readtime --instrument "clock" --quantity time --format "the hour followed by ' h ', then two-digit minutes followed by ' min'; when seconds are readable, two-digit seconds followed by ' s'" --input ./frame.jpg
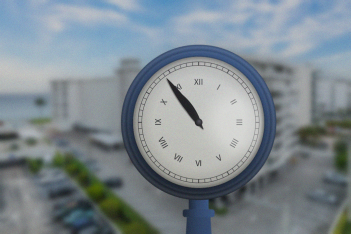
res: 10 h 54 min
